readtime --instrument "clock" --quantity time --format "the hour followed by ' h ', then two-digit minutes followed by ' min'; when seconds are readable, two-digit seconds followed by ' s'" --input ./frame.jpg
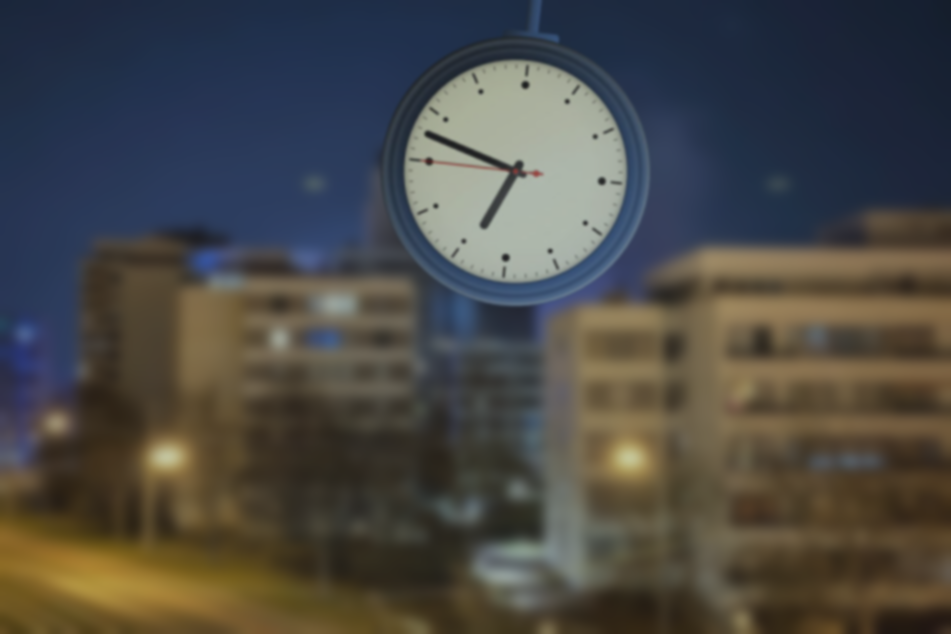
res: 6 h 47 min 45 s
